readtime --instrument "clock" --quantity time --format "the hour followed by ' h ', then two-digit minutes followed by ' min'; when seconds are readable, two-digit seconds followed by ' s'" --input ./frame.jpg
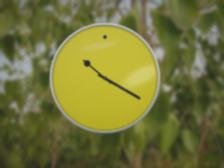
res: 10 h 20 min
